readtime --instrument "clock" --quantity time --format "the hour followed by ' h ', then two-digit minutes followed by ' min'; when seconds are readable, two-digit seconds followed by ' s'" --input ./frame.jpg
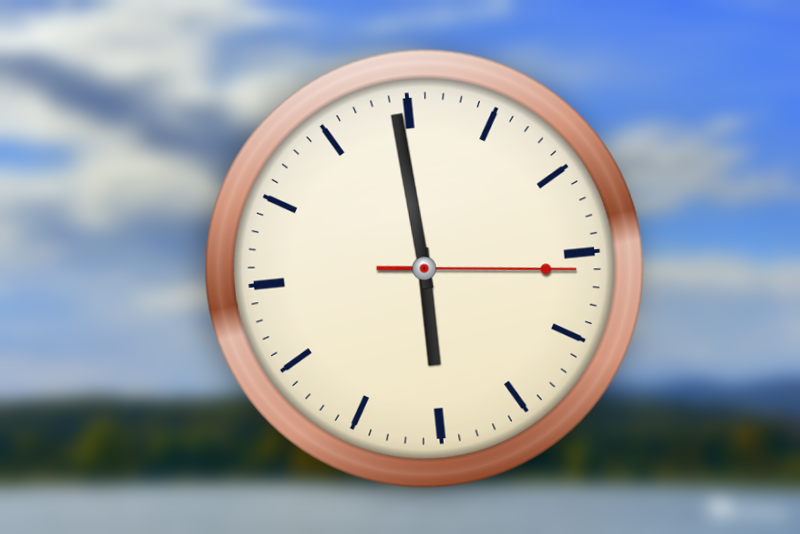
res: 5 h 59 min 16 s
